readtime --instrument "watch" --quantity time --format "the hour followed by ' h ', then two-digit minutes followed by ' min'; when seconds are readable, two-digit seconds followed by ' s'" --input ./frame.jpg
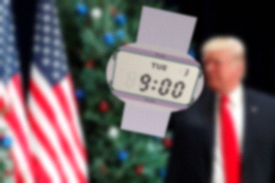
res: 9 h 00 min
